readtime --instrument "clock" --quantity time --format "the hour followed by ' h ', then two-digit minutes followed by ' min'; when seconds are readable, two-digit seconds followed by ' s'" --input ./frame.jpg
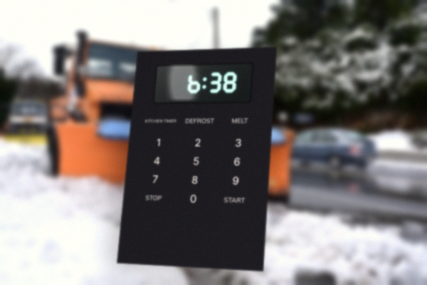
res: 6 h 38 min
